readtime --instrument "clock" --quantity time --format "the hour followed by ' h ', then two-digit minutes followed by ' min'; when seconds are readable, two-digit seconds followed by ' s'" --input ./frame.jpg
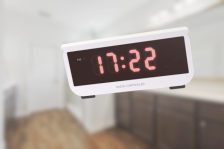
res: 17 h 22 min
